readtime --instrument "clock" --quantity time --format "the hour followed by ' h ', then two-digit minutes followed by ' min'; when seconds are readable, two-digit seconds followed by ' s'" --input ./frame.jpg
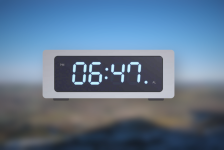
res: 6 h 47 min
